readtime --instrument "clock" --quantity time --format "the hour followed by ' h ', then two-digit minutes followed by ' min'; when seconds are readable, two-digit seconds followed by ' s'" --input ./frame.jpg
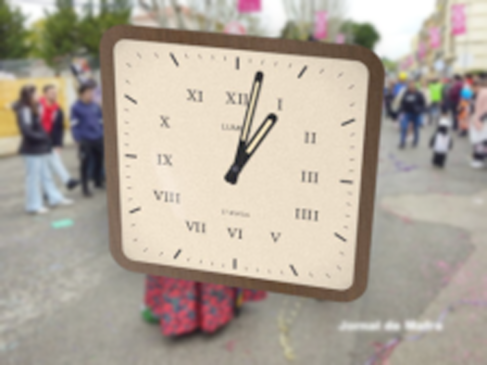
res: 1 h 02 min
